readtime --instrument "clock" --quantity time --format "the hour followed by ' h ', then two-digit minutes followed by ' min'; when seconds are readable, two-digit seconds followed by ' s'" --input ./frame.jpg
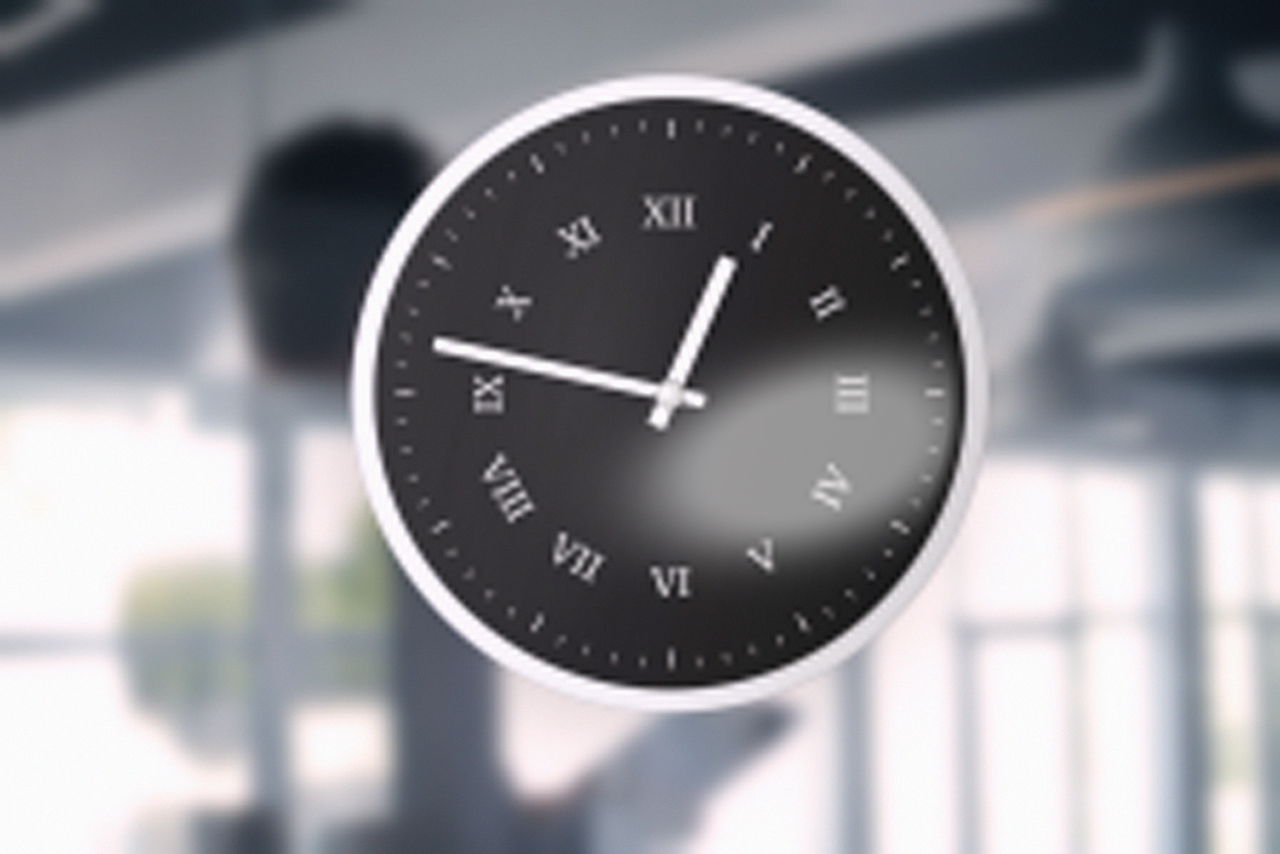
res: 12 h 47 min
